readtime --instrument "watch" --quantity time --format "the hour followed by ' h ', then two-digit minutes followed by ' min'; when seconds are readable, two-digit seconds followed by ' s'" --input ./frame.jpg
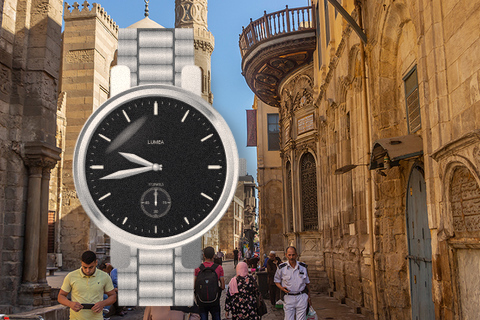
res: 9 h 43 min
